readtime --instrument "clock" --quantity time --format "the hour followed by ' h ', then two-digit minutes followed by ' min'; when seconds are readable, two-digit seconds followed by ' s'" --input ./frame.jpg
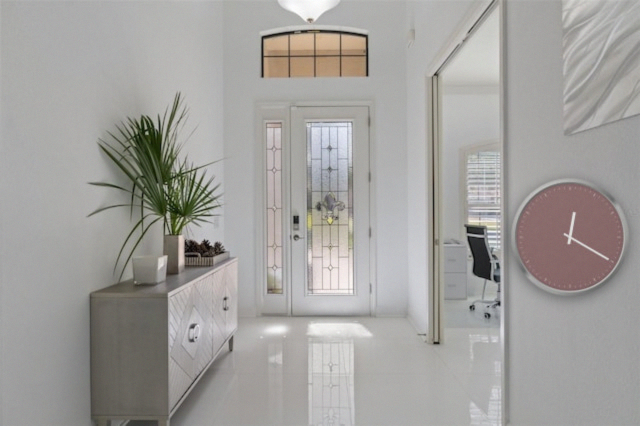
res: 12 h 20 min
